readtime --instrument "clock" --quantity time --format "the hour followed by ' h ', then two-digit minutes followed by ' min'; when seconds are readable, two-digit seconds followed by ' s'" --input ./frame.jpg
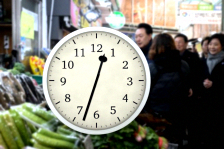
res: 12 h 33 min
